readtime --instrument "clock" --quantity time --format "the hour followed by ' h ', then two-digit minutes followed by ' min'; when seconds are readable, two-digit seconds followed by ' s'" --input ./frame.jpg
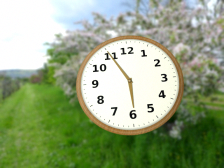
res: 5 h 55 min
